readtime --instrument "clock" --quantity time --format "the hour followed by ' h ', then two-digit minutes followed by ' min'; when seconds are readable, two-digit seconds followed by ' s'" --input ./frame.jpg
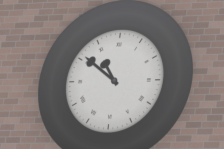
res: 10 h 51 min
